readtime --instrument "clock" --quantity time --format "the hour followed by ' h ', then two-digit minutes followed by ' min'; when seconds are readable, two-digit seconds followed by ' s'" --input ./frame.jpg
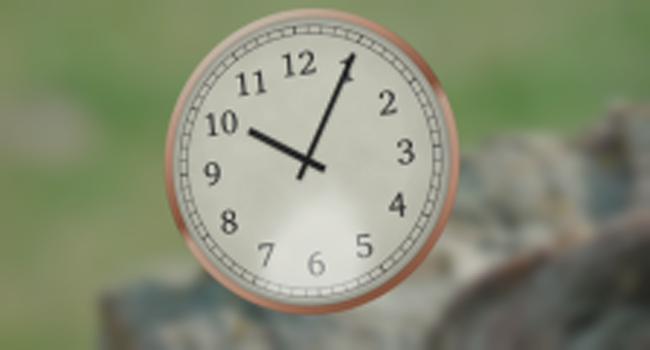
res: 10 h 05 min
